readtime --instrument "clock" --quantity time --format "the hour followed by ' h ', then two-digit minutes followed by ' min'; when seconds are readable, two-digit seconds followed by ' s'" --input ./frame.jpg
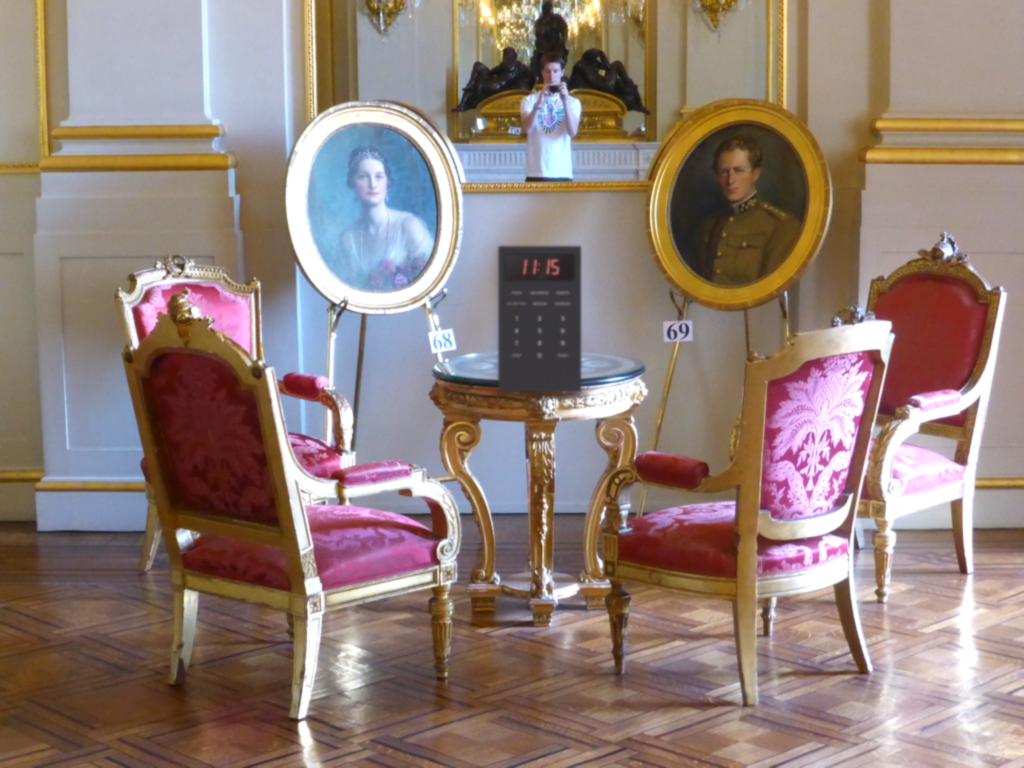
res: 11 h 15 min
